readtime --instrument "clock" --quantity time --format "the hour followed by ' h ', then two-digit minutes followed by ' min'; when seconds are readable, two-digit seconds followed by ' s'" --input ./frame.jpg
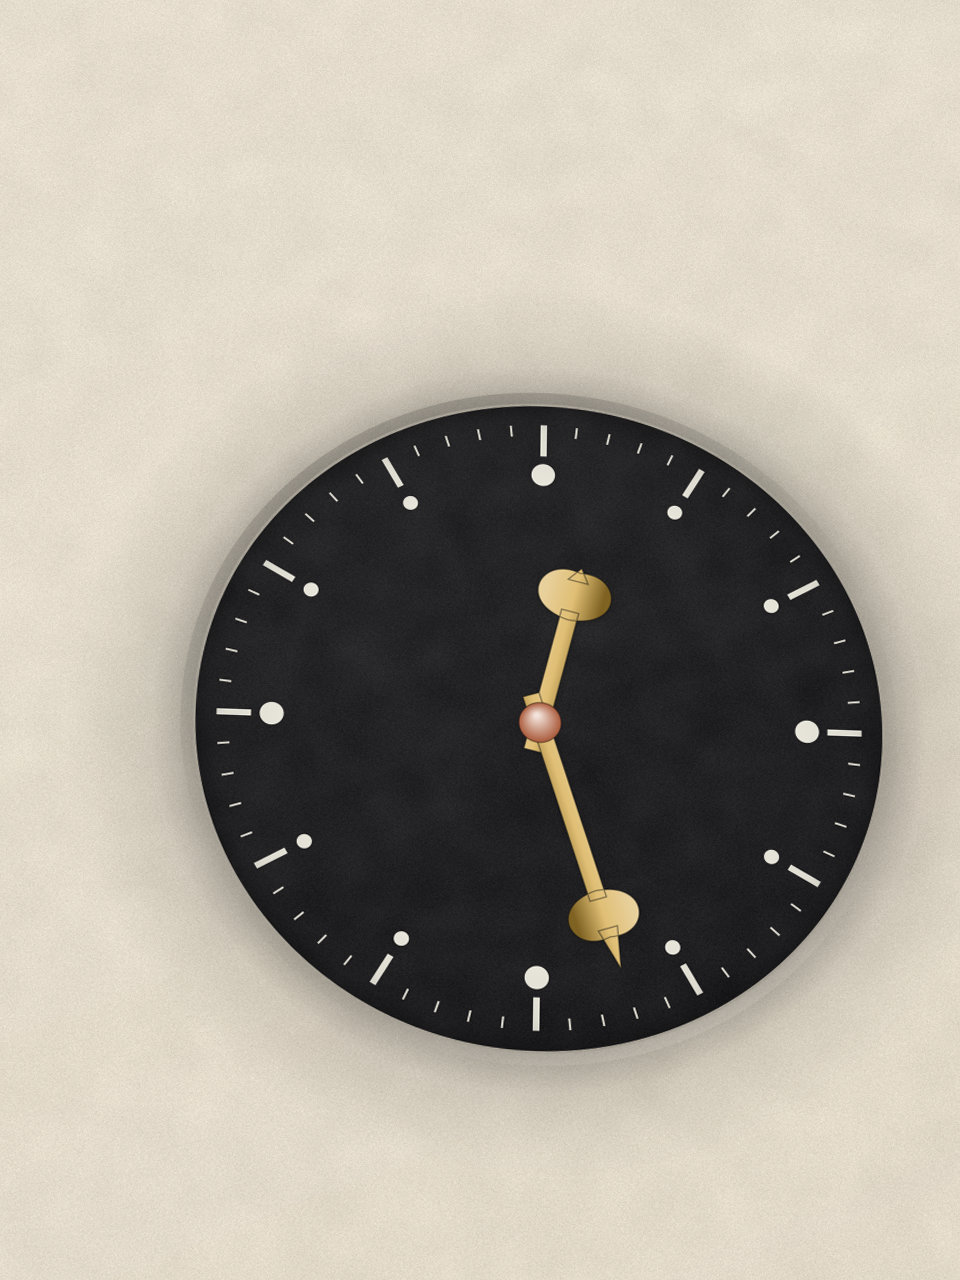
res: 12 h 27 min
